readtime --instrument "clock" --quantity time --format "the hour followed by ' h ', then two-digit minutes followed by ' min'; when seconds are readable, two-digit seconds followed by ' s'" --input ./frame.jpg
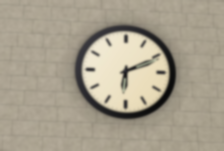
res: 6 h 11 min
